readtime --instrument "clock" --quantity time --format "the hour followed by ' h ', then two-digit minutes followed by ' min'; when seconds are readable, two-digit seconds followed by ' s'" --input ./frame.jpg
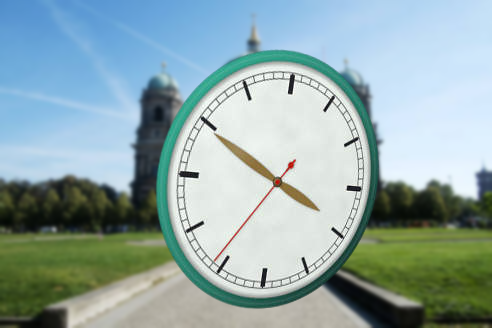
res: 3 h 49 min 36 s
